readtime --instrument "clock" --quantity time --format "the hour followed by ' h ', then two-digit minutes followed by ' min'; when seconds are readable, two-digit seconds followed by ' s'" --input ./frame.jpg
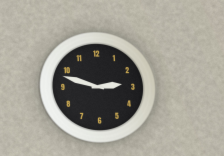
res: 2 h 48 min
